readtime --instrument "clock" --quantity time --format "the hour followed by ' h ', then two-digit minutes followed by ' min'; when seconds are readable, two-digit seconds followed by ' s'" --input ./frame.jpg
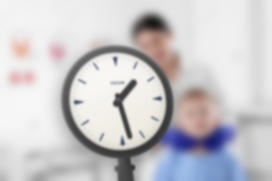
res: 1 h 28 min
